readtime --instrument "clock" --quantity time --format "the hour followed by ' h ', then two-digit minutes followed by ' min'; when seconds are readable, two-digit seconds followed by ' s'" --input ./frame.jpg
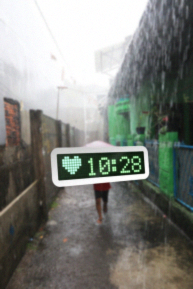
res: 10 h 28 min
